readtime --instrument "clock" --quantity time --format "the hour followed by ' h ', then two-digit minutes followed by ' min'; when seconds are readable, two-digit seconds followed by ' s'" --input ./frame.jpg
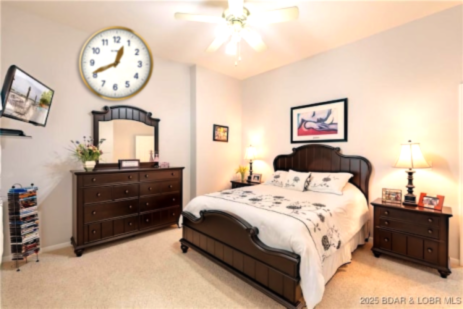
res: 12 h 41 min
